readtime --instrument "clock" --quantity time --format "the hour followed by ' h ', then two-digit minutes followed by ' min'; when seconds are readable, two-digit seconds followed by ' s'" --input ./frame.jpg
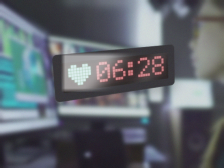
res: 6 h 28 min
